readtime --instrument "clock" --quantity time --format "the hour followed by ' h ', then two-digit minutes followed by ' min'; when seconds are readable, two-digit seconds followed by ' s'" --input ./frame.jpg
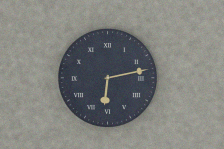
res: 6 h 13 min
